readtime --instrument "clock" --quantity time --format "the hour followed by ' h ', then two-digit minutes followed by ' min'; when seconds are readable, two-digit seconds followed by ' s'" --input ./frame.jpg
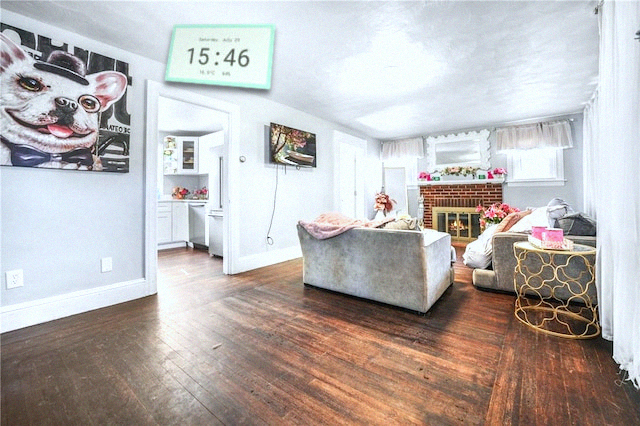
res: 15 h 46 min
